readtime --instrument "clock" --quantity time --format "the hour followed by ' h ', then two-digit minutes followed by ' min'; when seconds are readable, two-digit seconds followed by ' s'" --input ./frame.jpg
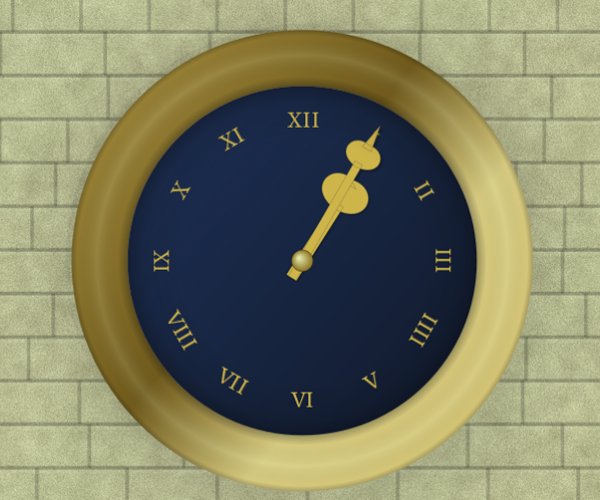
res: 1 h 05 min
